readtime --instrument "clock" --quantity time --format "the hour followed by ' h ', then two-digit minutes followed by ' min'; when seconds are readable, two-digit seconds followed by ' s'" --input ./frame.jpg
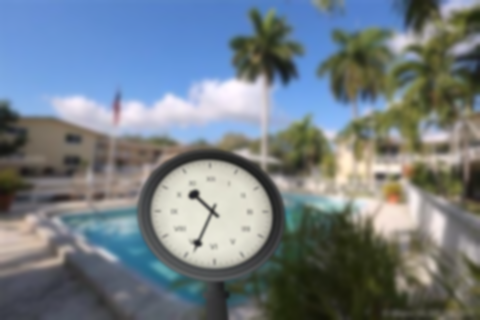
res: 10 h 34 min
